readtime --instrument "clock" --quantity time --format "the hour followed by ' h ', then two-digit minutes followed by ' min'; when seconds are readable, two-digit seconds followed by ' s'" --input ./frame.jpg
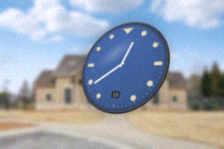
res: 12 h 39 min
